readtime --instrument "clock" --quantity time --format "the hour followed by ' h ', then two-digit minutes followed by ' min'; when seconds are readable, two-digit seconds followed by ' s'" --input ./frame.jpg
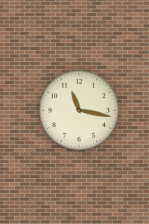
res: 11 h 17 min
